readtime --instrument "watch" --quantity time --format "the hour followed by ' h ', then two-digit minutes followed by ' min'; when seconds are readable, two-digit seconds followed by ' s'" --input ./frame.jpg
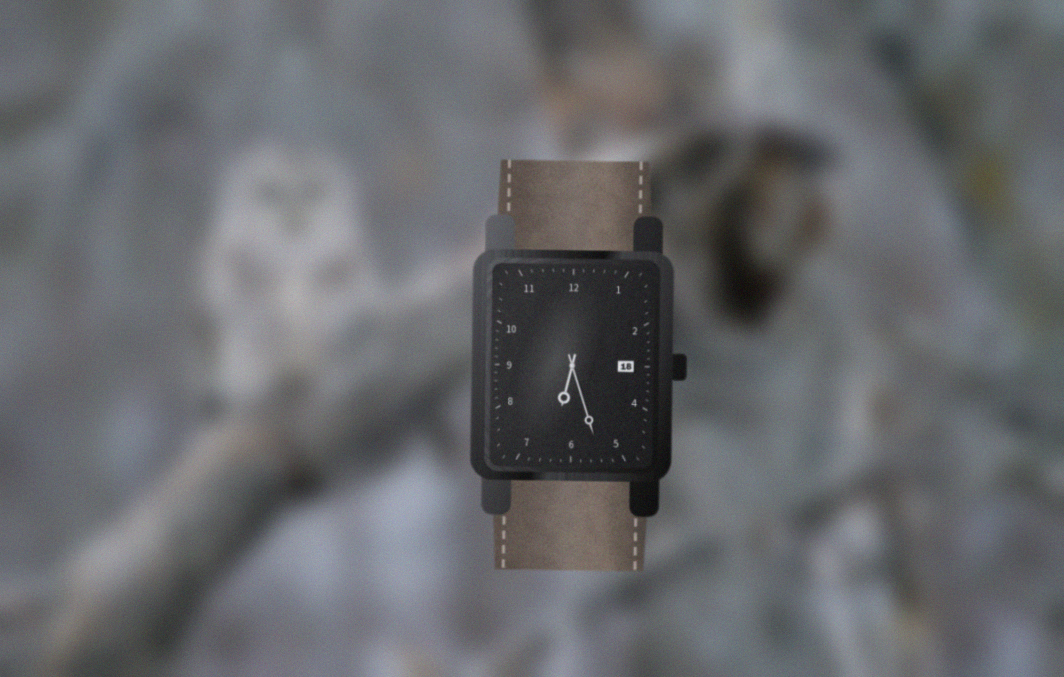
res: 6 h 27 min
